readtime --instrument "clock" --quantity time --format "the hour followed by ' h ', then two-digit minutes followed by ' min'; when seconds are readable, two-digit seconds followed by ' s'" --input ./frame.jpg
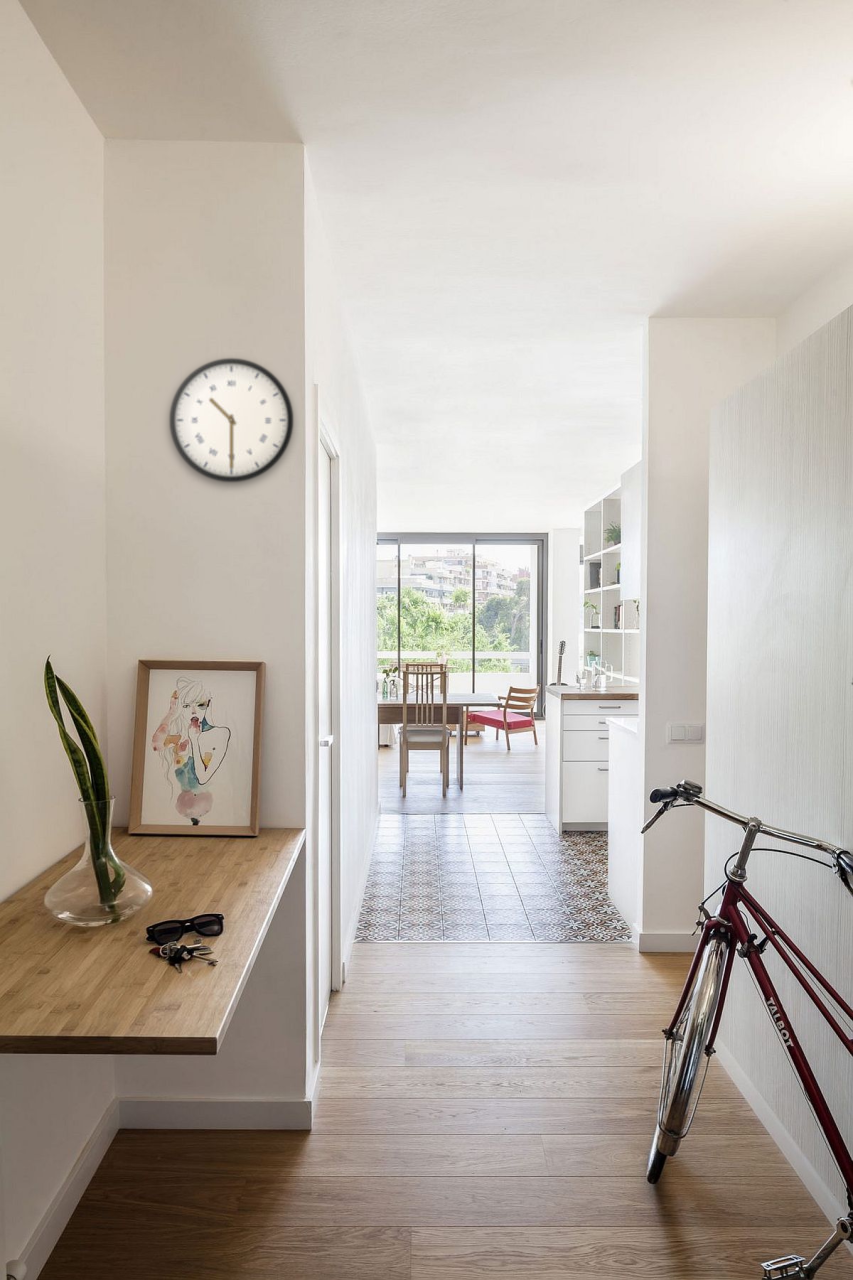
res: 10 h 30 min
